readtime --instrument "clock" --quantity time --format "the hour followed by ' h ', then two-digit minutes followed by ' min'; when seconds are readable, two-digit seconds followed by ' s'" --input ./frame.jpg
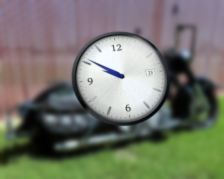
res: 9 h 51 min
